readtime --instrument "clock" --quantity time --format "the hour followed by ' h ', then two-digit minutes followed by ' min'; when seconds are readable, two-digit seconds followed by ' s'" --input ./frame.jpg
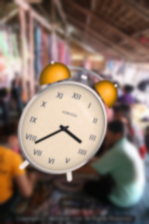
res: 3 h 38 min
